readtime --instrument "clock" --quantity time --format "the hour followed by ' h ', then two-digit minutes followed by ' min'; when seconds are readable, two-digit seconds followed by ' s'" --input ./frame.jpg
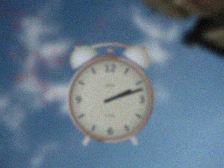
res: 2 h 12 min
